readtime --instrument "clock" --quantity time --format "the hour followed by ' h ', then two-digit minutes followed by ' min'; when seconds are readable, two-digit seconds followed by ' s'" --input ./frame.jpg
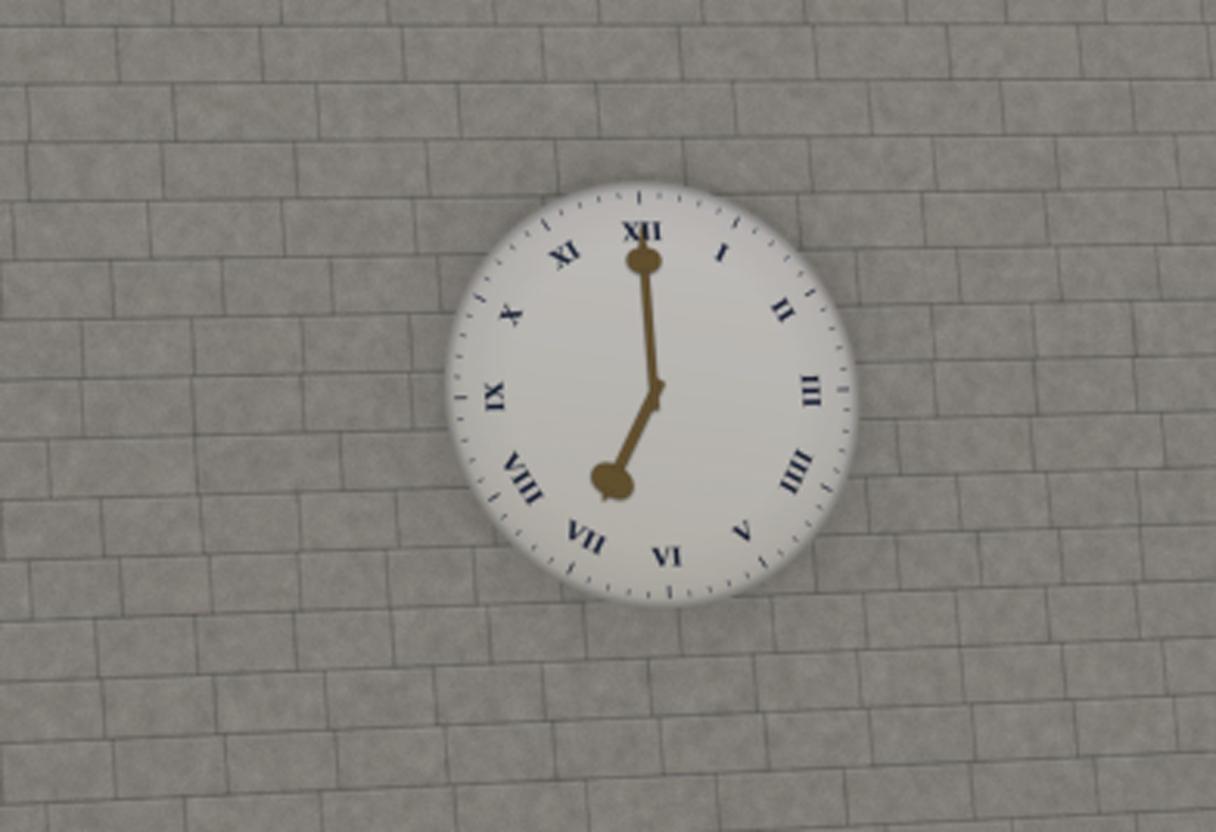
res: 7 h 00 min
